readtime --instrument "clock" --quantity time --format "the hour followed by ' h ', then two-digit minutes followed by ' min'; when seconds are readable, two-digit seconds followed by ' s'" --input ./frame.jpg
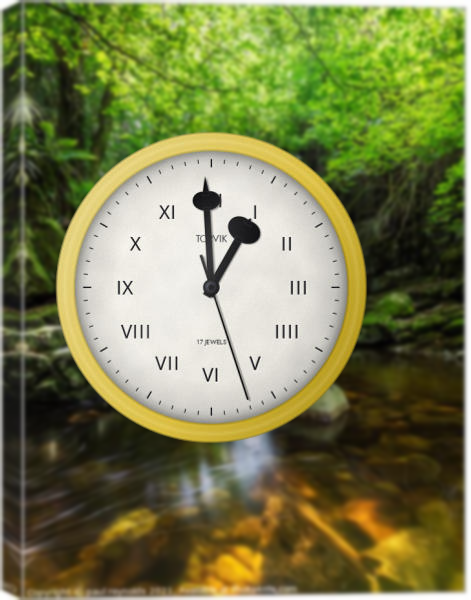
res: 12 h 59 min 27 s
